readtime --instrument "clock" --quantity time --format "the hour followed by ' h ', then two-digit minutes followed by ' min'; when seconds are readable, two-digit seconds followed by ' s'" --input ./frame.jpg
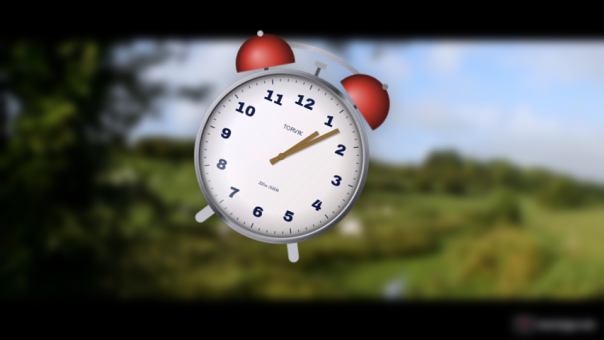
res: 1 h 07 min
